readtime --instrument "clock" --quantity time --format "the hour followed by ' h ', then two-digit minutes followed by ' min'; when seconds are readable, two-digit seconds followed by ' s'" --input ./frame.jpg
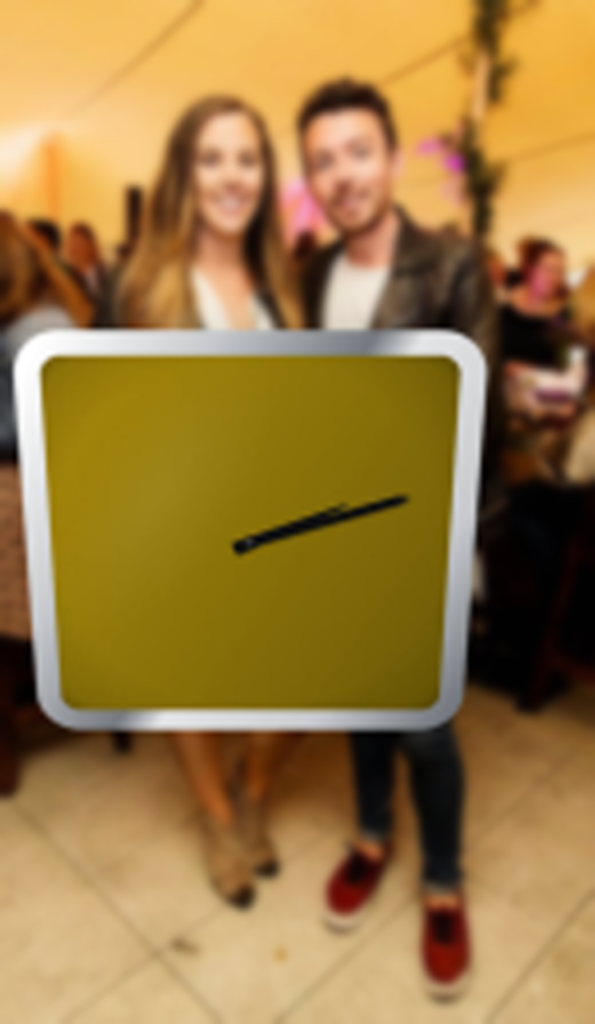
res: 2 h 12 min
